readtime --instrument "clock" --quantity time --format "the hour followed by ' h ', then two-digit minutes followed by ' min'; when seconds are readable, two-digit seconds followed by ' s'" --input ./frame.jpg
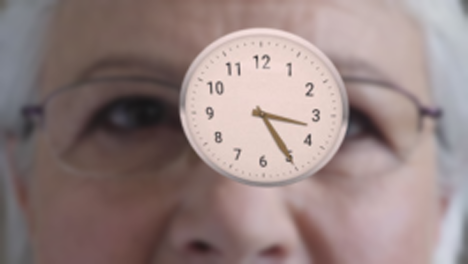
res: 3 h 25 min
